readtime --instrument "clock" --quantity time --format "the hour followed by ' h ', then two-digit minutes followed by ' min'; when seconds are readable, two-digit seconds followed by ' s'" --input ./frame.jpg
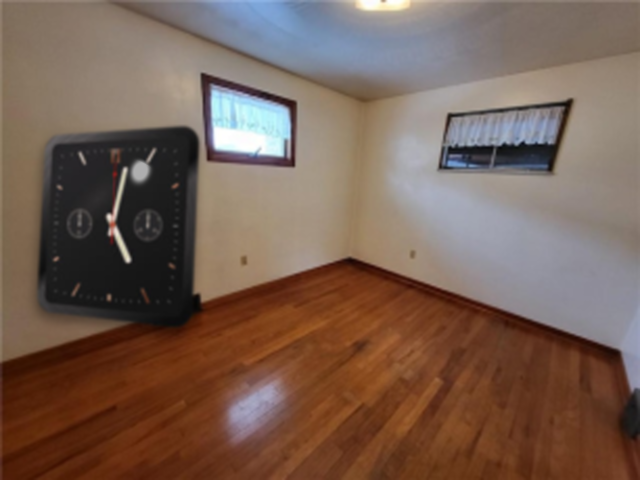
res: 5 h 02 min
